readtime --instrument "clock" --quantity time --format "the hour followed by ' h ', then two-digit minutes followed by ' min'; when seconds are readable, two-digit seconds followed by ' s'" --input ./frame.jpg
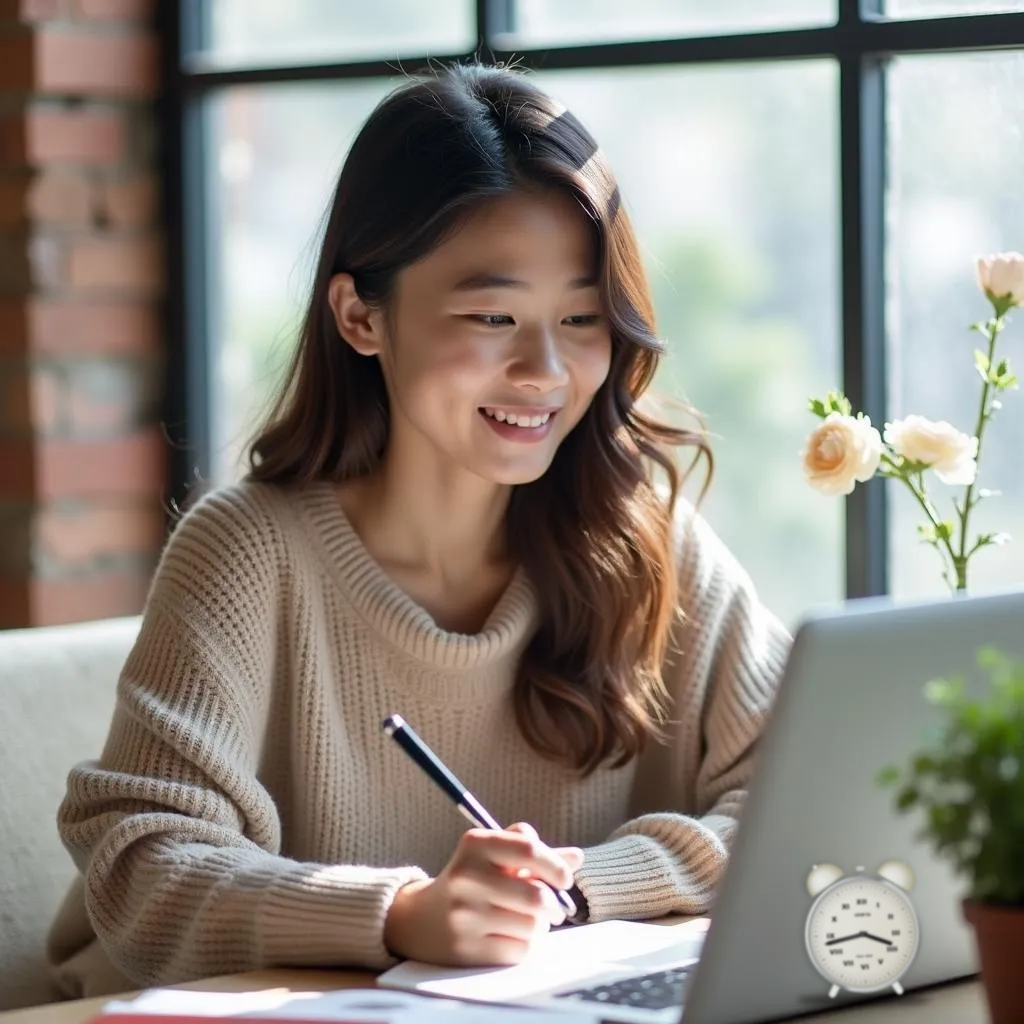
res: 3 h 43 min
